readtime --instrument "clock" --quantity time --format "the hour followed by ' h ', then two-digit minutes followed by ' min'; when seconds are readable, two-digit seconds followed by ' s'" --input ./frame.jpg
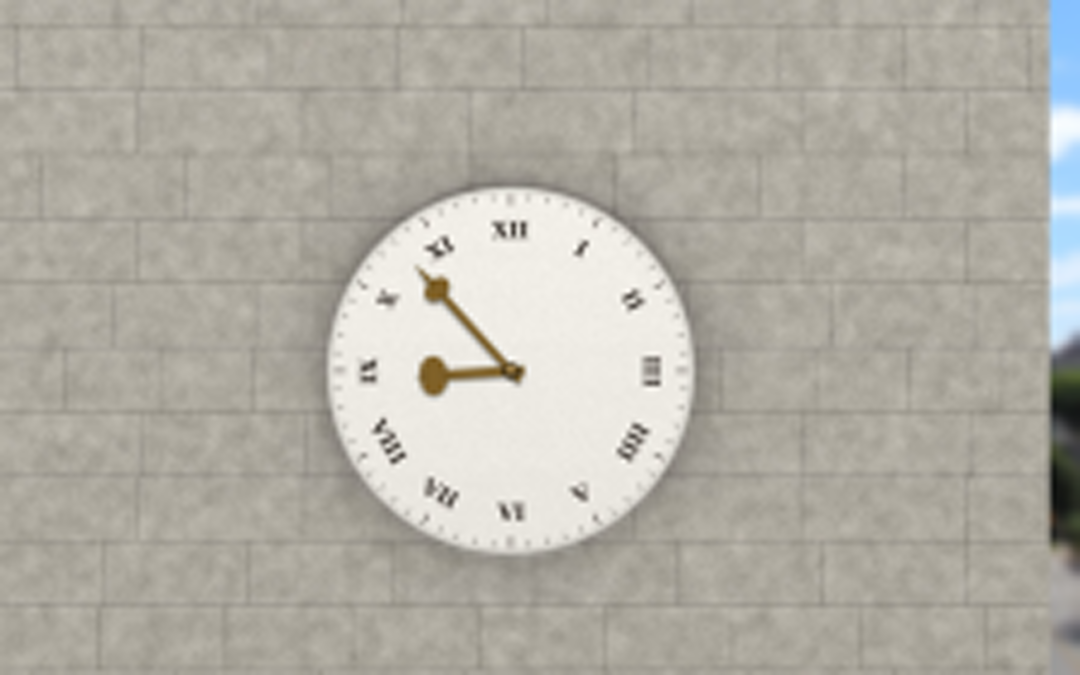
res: 8 h 53 min
